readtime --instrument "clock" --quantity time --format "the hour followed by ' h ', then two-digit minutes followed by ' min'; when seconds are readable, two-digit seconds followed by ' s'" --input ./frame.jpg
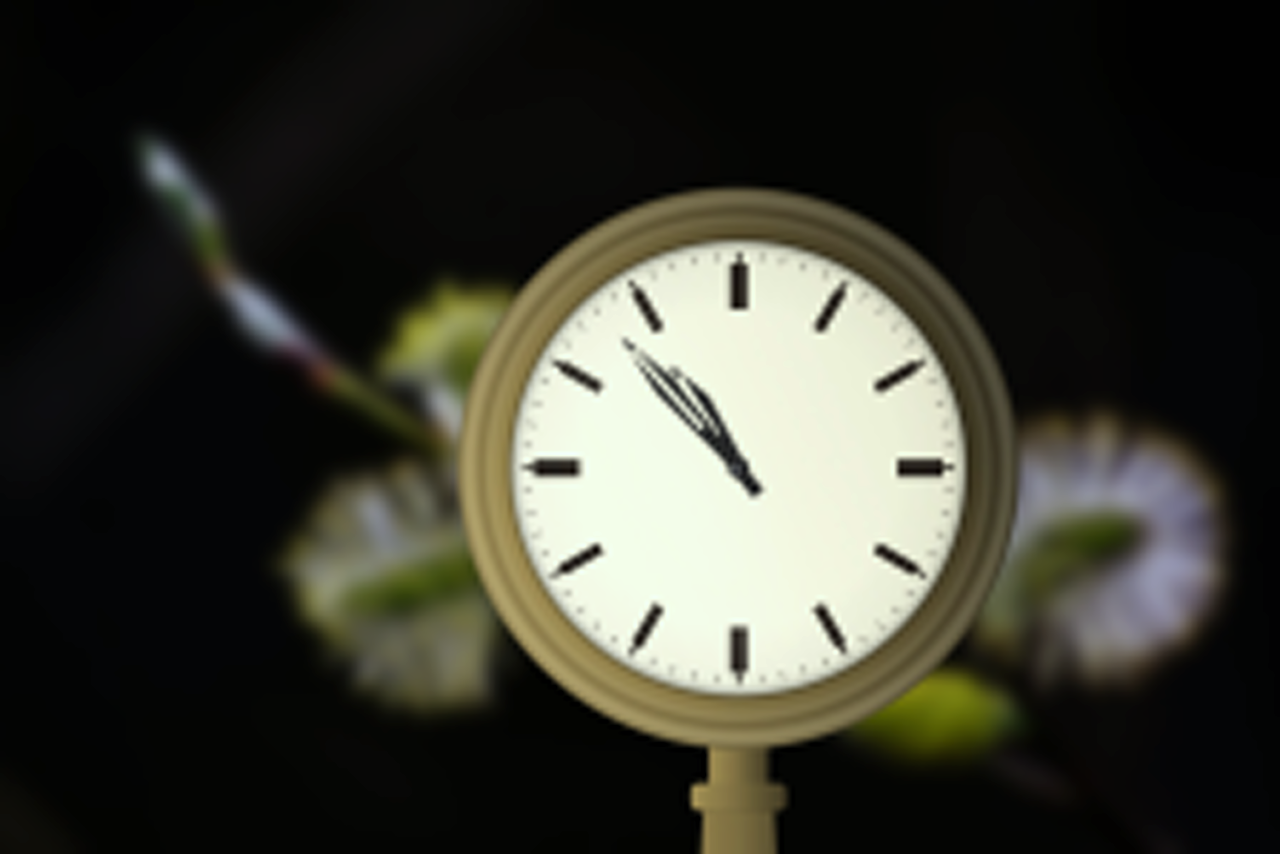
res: 10 h 53 min
